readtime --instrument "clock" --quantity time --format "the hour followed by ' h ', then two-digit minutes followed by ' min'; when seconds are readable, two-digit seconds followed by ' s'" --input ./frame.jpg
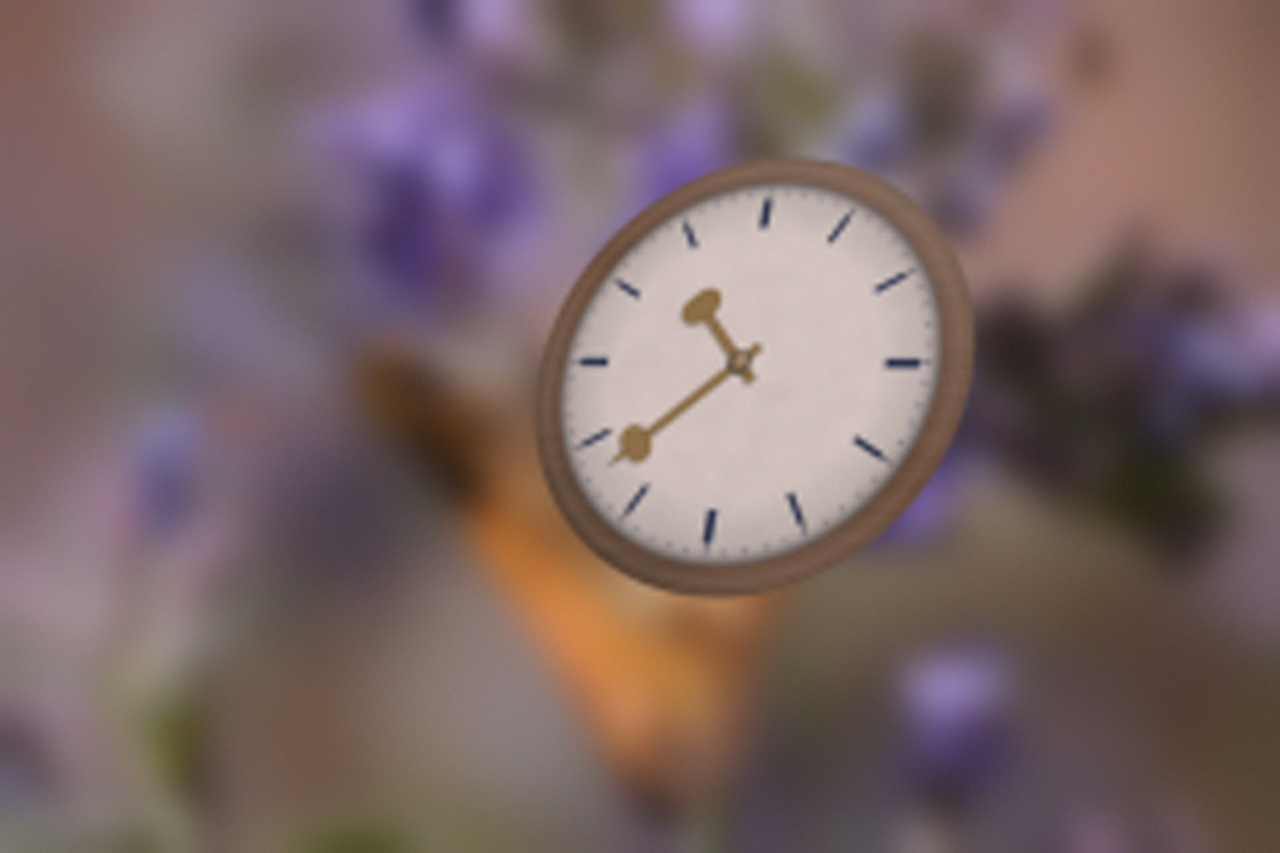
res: 10 h 38 min
